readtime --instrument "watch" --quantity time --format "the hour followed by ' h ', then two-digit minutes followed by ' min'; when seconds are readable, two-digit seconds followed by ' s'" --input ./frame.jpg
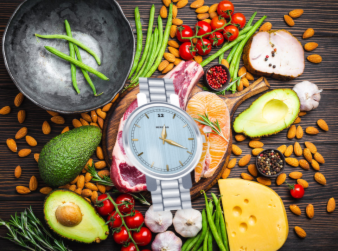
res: 12 h 19 min
